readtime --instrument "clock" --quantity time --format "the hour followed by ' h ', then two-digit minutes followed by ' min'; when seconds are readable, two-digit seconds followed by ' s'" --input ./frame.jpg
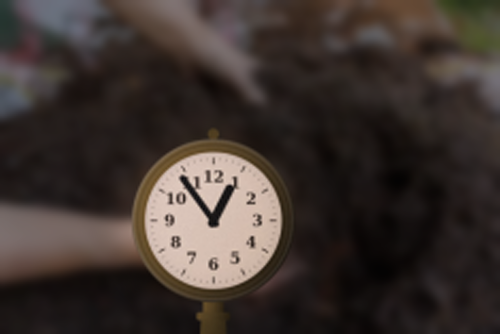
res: 12 h 54 min
